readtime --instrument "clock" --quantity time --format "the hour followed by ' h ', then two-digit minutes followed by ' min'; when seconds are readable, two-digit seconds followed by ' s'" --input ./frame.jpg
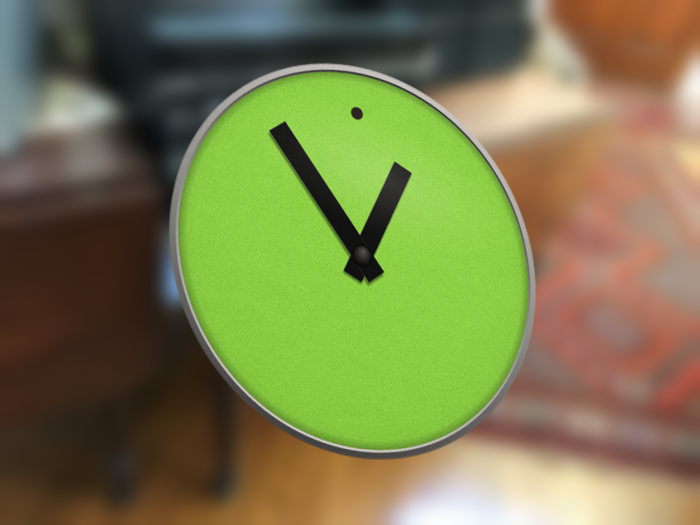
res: 12 h 54 min
